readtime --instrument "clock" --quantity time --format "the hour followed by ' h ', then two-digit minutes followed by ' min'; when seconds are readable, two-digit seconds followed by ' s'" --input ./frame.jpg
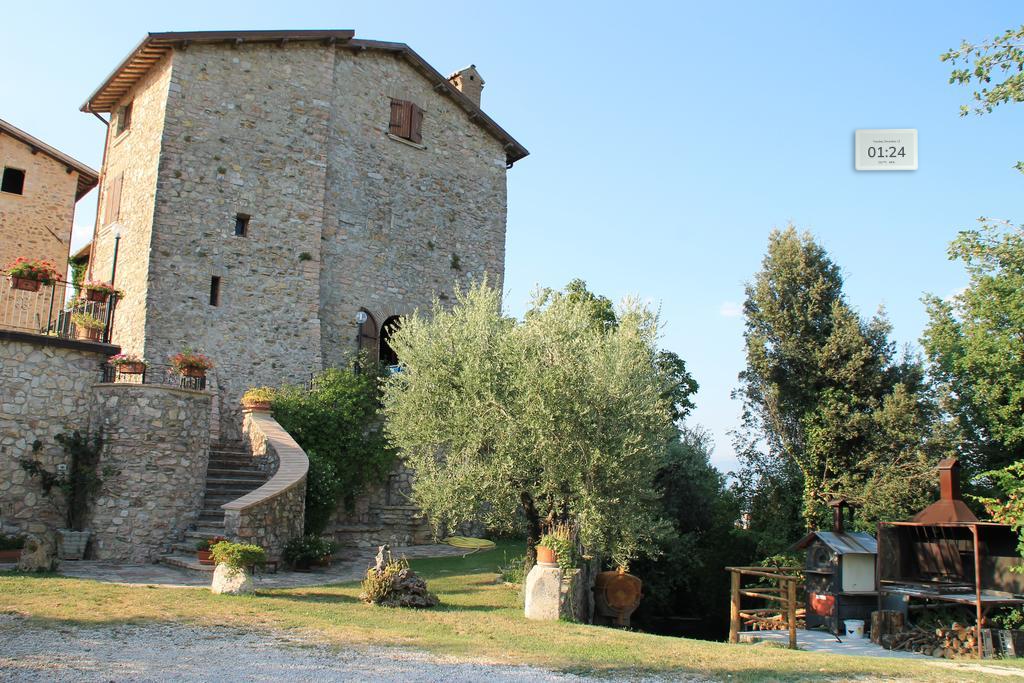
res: 1 h 24 min
